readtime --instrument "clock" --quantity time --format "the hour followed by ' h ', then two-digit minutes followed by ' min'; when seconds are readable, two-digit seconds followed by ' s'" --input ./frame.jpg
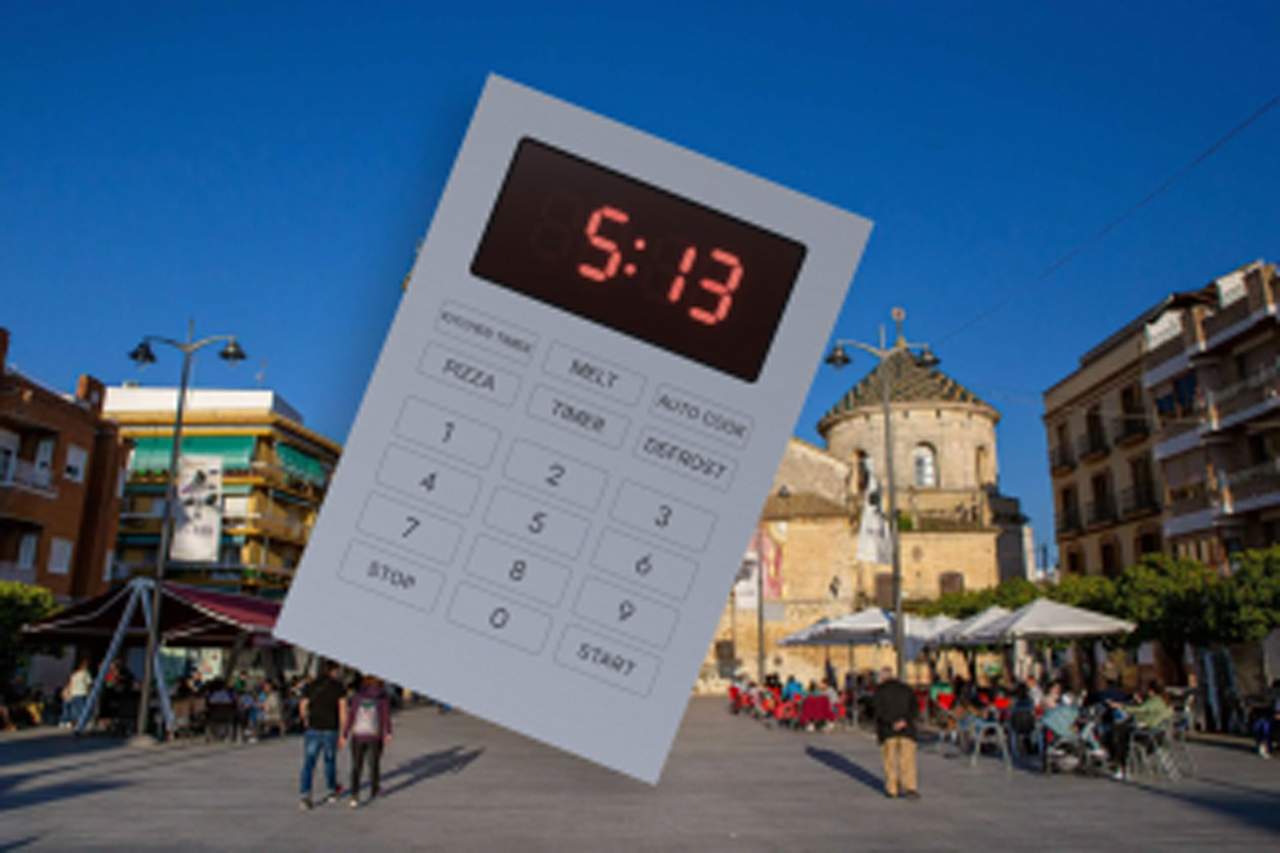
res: 5 h 13 min
